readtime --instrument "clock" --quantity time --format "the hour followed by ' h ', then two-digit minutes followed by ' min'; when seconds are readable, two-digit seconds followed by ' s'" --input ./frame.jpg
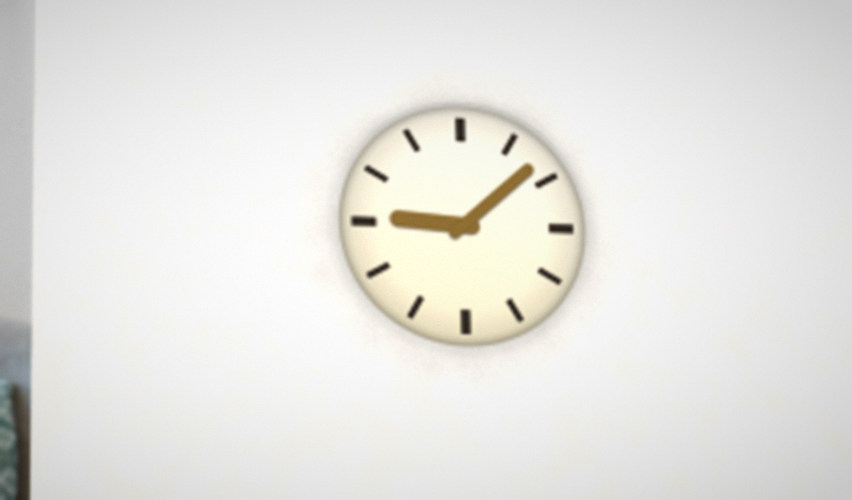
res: 9 h 08 min
